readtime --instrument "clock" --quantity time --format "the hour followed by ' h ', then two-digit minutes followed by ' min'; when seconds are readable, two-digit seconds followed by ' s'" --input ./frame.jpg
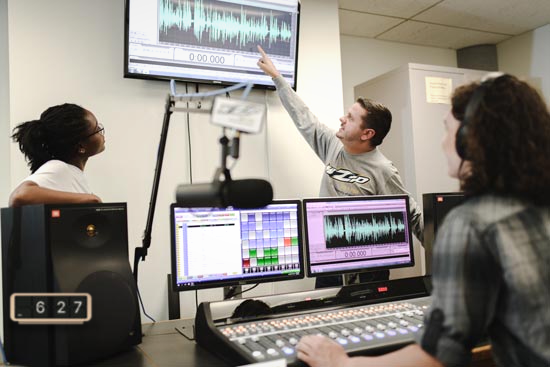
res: 6 h 27 min
